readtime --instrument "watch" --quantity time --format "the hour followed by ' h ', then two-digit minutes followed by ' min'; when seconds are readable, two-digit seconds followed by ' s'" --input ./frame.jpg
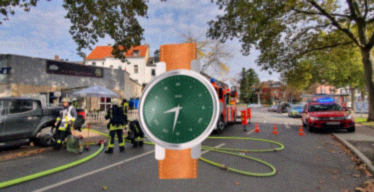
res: 8 h 32 min
